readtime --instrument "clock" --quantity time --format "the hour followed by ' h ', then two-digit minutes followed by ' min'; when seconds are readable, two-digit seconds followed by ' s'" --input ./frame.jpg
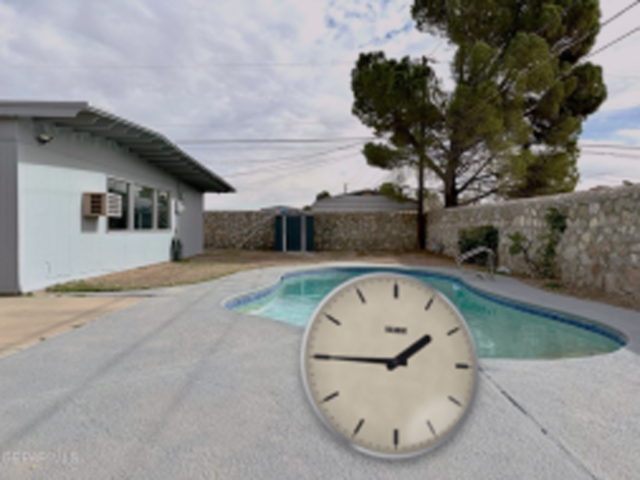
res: 1 h 45 min
